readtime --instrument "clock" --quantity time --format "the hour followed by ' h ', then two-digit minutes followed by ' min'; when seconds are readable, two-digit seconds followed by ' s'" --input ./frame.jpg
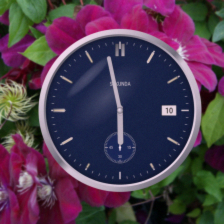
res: 5 h 58 min
